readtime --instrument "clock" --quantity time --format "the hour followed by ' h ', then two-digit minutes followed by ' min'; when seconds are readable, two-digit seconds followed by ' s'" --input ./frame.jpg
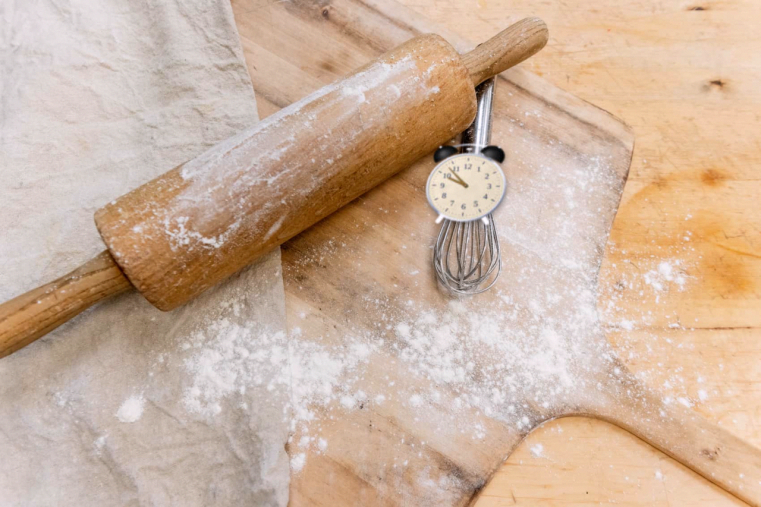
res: 9 h 53 min
